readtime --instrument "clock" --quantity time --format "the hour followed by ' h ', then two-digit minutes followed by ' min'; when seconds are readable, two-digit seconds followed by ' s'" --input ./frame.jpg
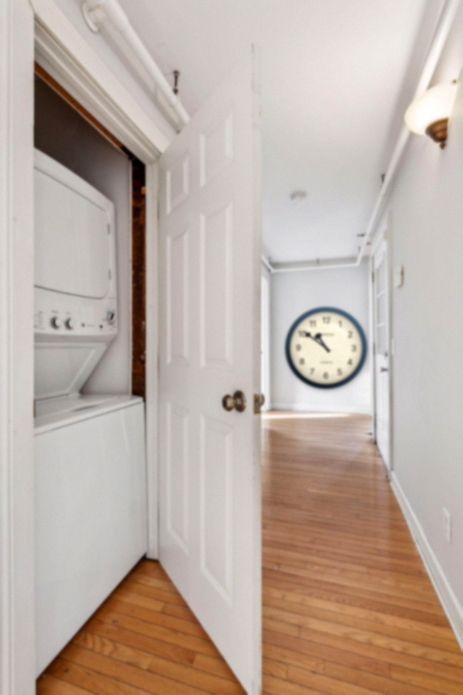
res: 10 h 51 min
